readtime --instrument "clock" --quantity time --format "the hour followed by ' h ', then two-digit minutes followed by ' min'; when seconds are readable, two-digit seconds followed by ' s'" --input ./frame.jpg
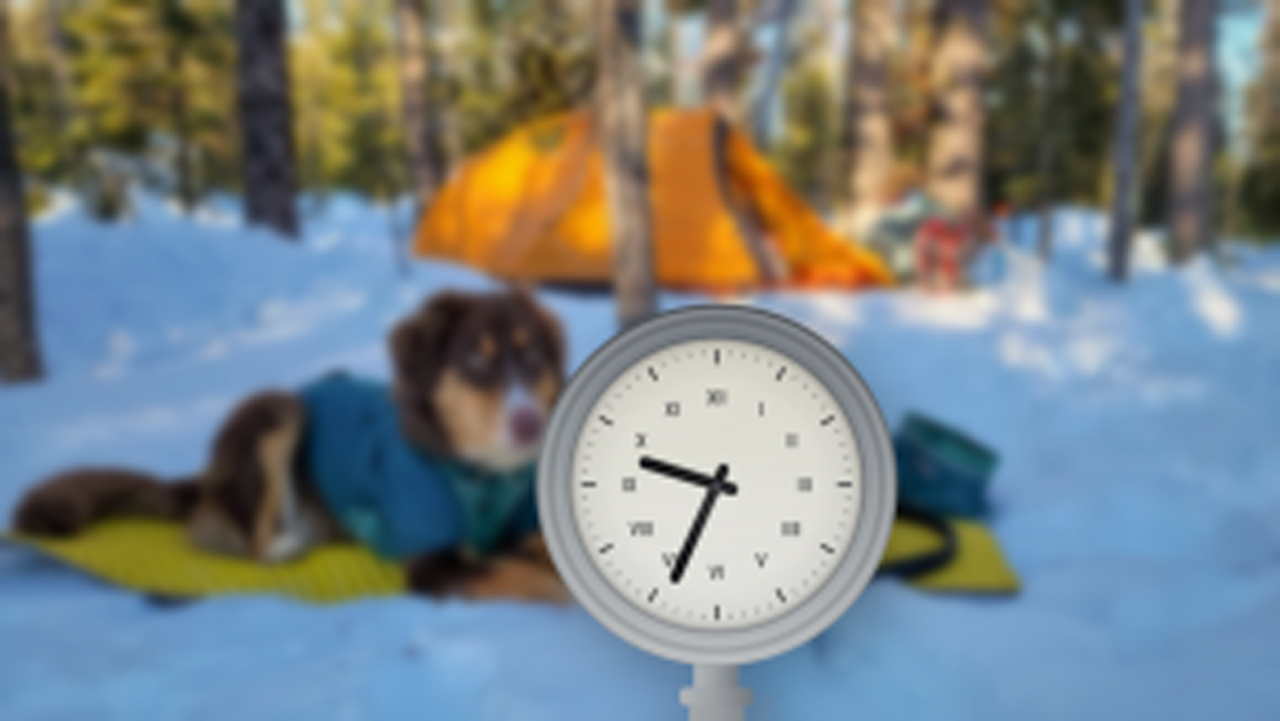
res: 9 h 34 min
